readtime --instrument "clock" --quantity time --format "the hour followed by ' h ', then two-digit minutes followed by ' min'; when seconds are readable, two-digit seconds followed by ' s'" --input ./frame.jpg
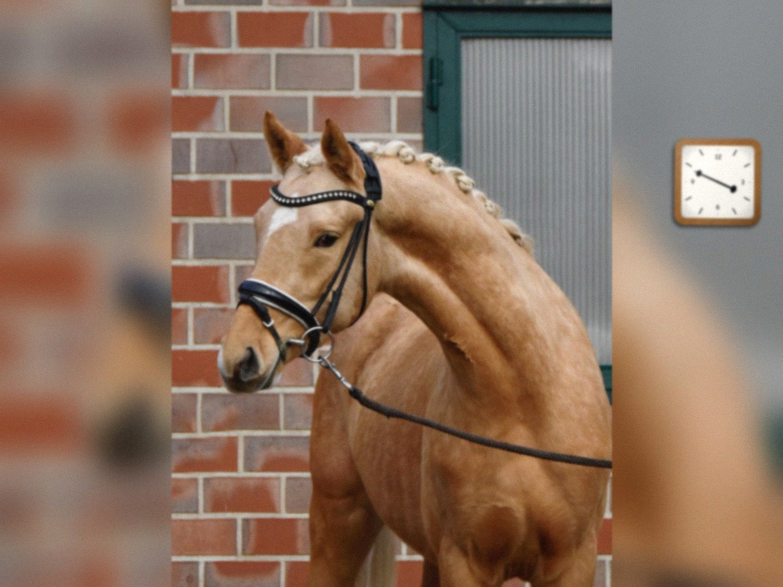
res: 3 h 49 min
